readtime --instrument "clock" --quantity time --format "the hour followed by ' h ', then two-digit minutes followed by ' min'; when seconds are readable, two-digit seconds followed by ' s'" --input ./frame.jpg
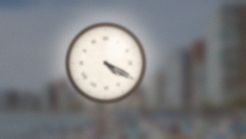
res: 4 h 20 min
